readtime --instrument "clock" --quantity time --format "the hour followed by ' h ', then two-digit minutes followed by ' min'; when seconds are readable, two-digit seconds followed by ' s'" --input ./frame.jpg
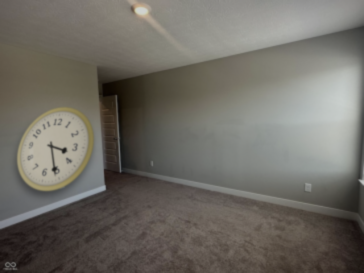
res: 3 h 26 min
